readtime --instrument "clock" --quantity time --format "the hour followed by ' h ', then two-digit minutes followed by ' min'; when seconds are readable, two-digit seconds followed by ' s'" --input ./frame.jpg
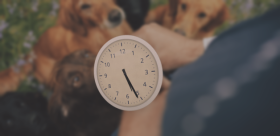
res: 5 h 26 min
